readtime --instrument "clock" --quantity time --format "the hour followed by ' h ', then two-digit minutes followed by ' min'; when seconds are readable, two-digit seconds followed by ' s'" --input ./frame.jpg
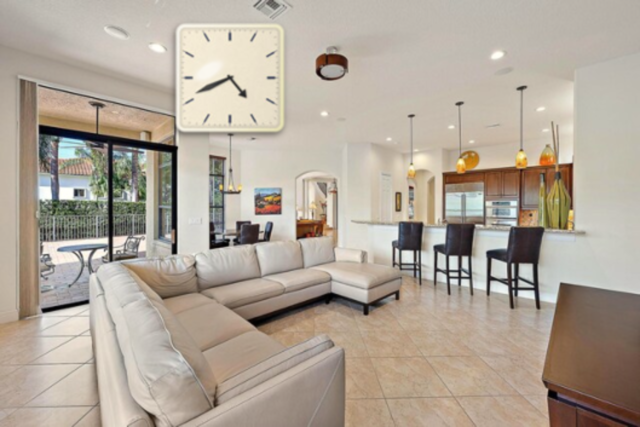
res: 4 h 41 min
